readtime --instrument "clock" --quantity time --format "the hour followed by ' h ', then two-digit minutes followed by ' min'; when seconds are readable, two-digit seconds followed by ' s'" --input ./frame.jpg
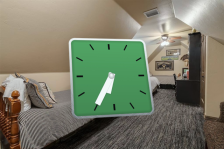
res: 6 h 35 min
